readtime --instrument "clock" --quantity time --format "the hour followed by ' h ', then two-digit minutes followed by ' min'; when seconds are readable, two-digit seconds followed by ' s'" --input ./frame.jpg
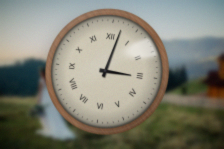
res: 3 h 02 min
